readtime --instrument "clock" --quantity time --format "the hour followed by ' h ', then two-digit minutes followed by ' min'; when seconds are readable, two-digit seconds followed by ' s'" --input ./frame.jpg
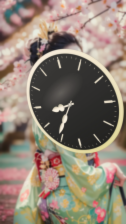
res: 8 h 36 min
